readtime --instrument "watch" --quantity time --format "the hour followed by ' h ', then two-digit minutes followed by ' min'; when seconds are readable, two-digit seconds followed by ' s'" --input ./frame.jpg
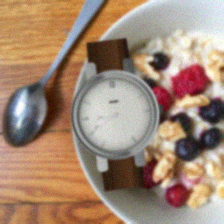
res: 8 h 40 min
